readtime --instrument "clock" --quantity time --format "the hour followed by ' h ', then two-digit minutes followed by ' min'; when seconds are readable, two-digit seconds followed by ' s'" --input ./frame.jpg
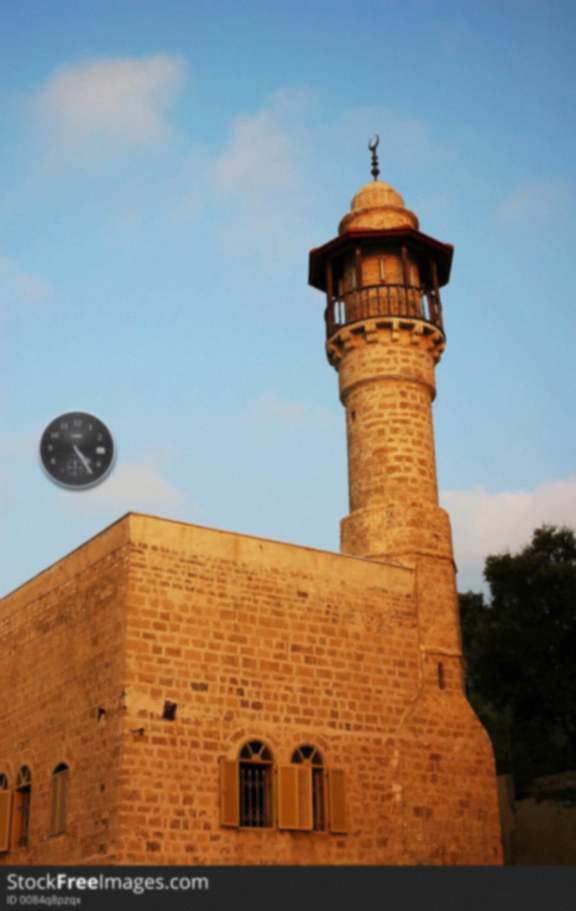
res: 4 h 24 min
